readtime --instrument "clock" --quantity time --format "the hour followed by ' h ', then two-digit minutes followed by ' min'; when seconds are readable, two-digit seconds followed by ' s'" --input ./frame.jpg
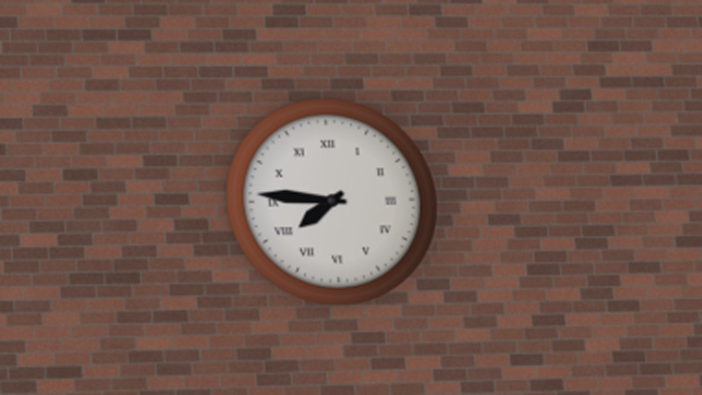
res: 7 h 46 min
